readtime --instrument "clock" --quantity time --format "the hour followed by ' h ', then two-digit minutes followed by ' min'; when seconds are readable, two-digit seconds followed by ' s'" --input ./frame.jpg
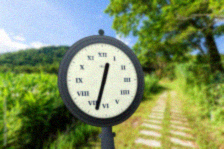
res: 12 h 33 min
